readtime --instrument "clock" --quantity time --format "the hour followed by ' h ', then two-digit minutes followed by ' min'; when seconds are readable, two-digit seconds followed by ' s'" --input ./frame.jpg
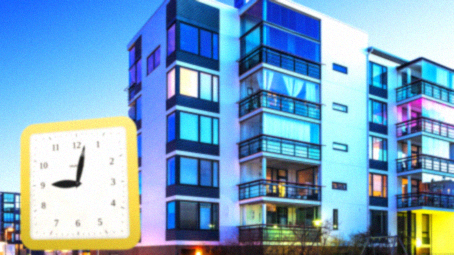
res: 9 h 02 min
